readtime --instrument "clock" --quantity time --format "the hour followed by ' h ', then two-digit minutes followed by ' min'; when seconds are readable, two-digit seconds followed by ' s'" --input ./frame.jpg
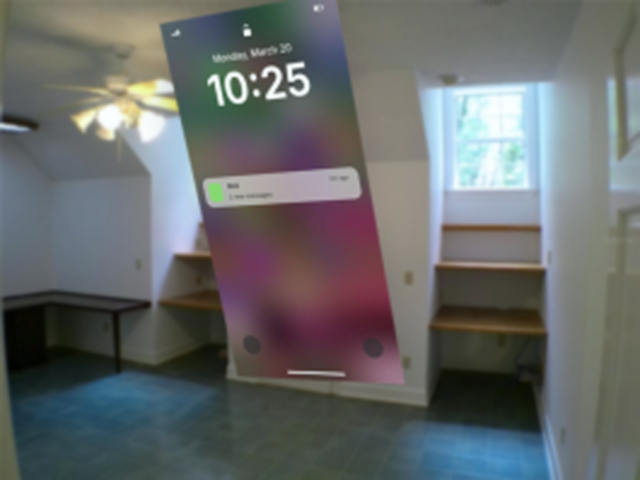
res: 10 h 25 min
